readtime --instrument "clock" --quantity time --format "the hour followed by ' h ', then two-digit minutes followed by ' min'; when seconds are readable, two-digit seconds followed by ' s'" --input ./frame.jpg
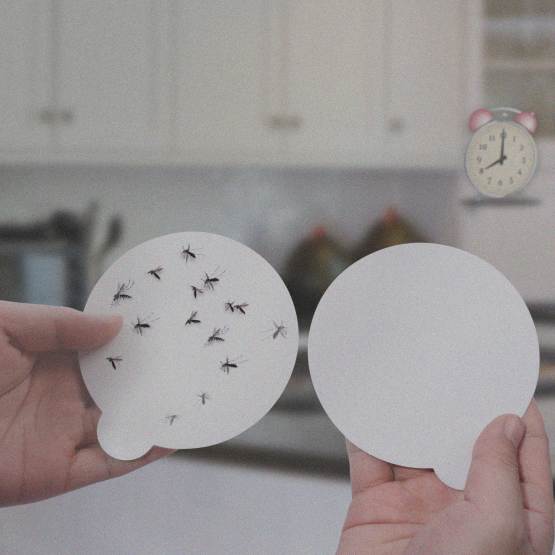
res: 8 h 00 min
